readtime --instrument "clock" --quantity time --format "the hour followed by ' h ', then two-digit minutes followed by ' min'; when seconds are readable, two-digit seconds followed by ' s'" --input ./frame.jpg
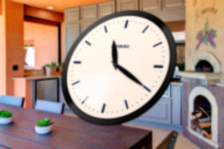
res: 11 h 20 min
